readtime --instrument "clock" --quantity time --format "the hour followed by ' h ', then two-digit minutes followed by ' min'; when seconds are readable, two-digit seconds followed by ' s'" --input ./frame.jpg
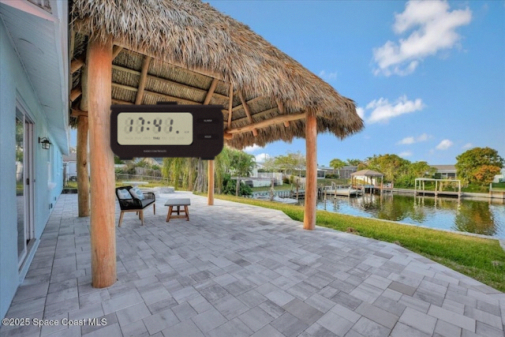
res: 17 h 41 min
